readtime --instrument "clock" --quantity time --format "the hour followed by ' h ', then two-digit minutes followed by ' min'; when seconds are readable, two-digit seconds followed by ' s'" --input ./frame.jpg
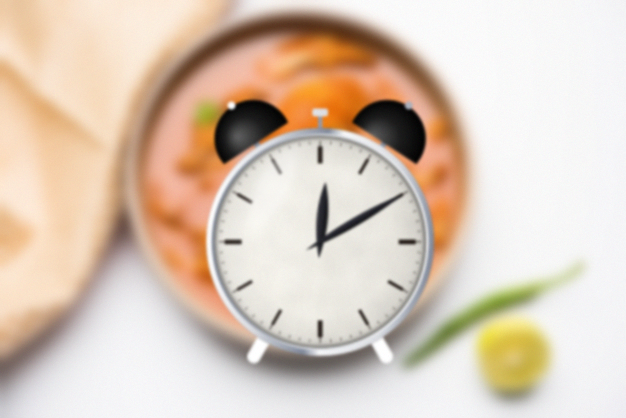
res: 12 h 10 min
